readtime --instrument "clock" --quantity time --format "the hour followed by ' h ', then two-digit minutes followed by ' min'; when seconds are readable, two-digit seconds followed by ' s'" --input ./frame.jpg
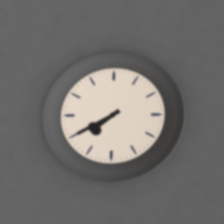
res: 7 h 40 min
